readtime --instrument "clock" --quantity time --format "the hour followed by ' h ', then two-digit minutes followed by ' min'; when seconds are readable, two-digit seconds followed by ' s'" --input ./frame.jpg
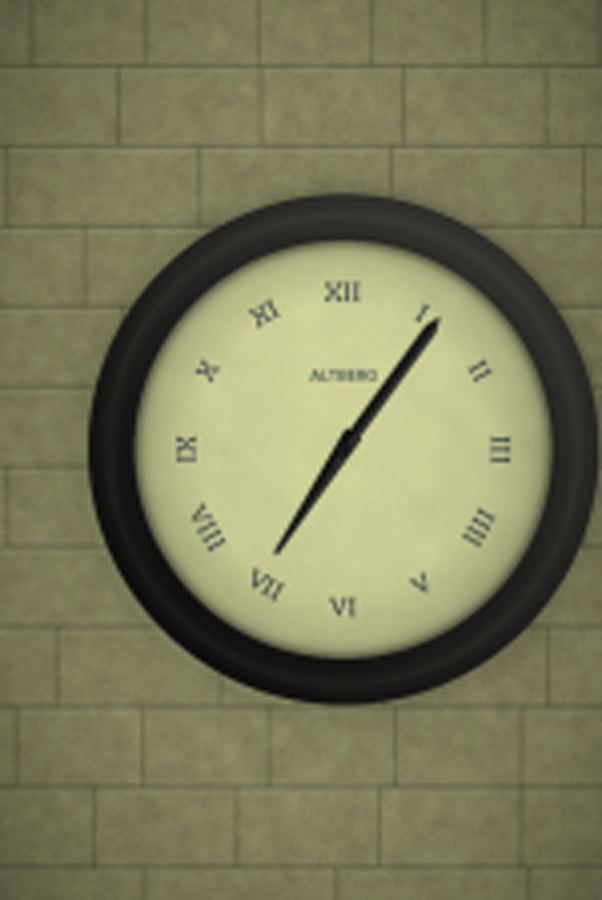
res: 7 h 06 min
